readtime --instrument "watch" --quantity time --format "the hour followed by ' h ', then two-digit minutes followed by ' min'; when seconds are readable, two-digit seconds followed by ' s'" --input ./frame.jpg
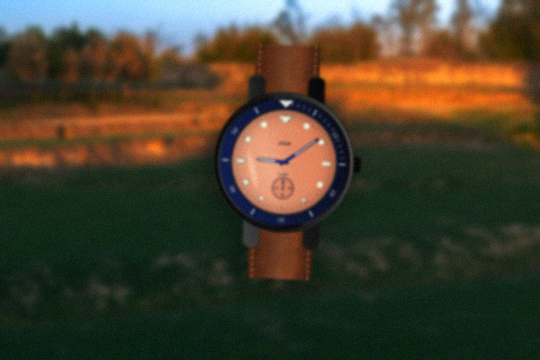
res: 9 h 09 min
